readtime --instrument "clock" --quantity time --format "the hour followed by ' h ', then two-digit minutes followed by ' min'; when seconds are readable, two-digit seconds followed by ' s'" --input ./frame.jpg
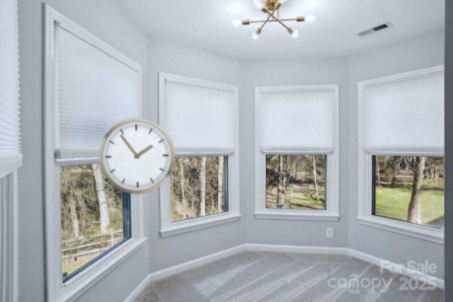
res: 1 h 54 min
